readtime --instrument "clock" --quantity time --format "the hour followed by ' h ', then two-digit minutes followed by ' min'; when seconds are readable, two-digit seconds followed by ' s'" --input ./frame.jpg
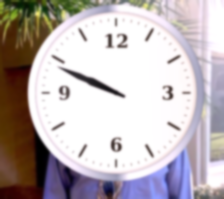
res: 9 h 49 min
